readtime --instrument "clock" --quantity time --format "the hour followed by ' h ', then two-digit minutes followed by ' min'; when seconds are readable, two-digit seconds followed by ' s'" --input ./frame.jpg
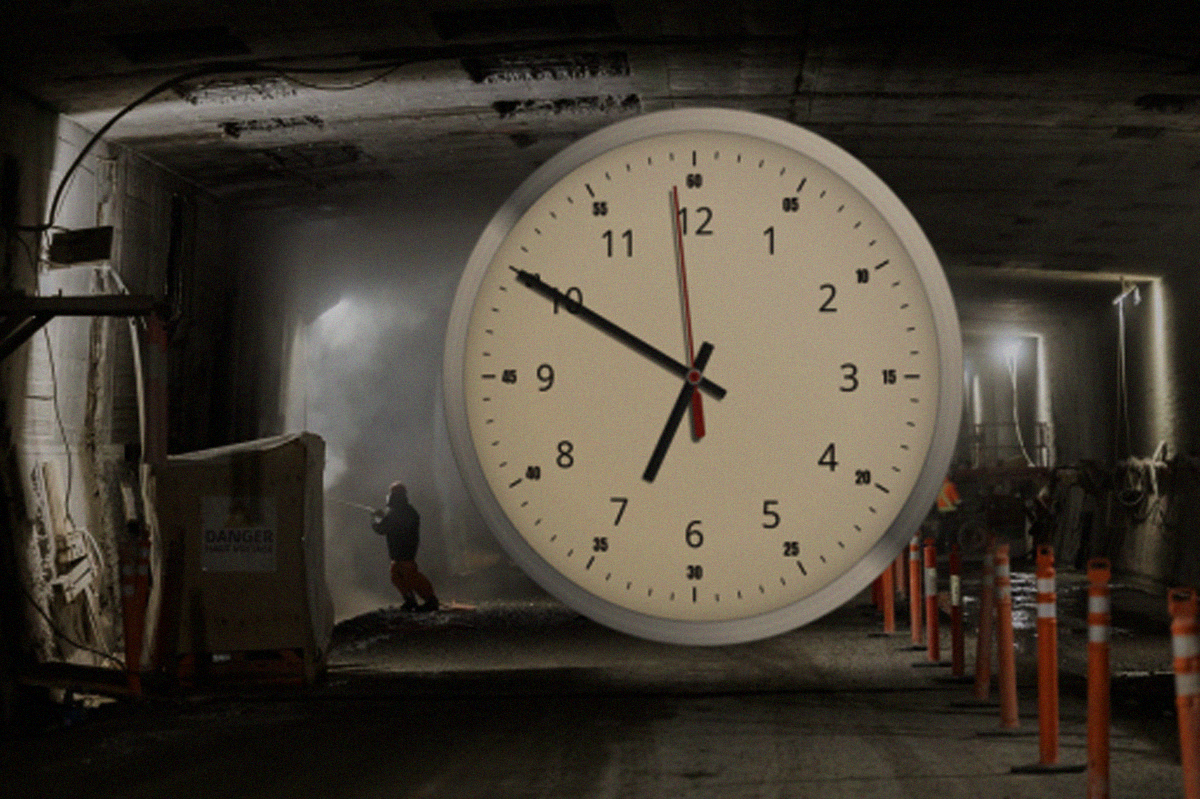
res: 6 h 49 min 59 s
